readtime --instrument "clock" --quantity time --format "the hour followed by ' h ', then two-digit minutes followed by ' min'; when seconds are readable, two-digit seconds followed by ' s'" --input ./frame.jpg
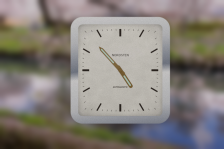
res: 4 h 53 min
